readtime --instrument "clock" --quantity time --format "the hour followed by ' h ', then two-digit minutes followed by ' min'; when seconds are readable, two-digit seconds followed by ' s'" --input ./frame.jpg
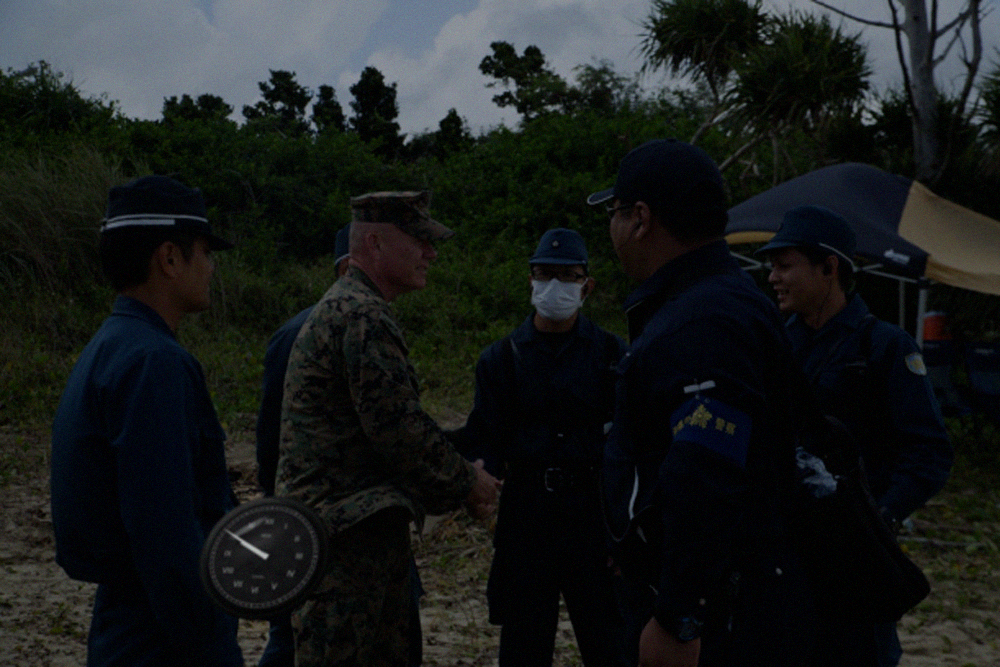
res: 9 h 50 min
